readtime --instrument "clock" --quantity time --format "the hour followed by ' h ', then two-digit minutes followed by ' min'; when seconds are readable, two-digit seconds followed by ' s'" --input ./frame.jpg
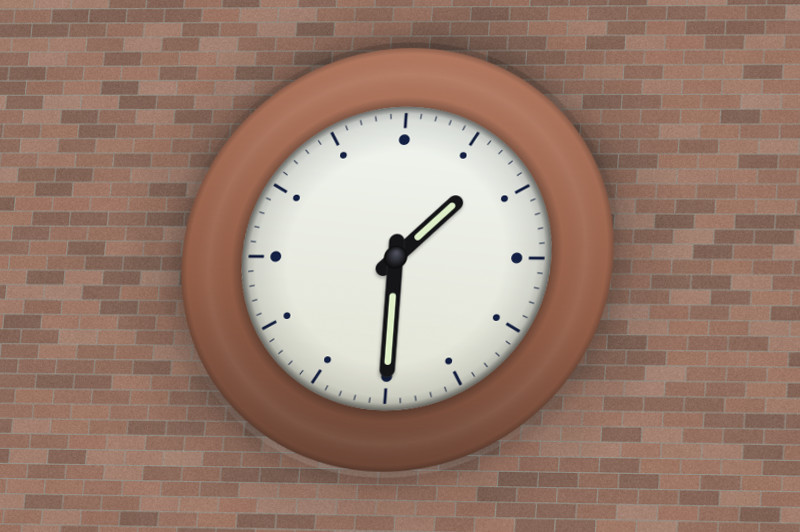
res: 1 h 30 min
